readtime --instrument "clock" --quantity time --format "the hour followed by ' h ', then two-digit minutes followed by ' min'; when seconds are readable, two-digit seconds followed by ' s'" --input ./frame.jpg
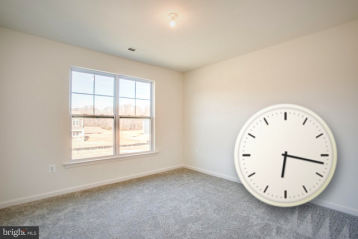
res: 6 h 17 min
